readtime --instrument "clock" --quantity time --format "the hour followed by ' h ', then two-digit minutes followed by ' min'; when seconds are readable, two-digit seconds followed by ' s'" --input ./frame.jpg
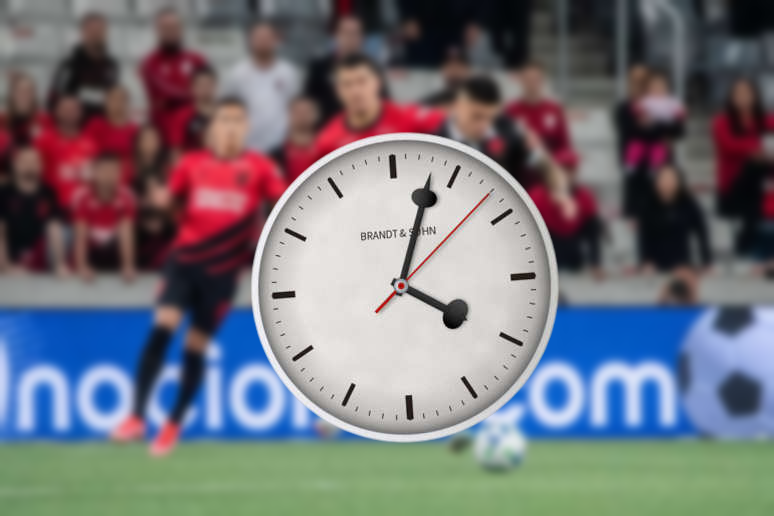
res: 4 h 03 min 08 s
